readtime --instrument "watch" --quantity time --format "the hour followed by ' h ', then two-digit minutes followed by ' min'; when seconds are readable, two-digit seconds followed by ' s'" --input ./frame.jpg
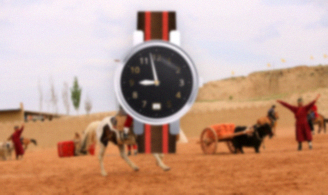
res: 8 h 58 min
